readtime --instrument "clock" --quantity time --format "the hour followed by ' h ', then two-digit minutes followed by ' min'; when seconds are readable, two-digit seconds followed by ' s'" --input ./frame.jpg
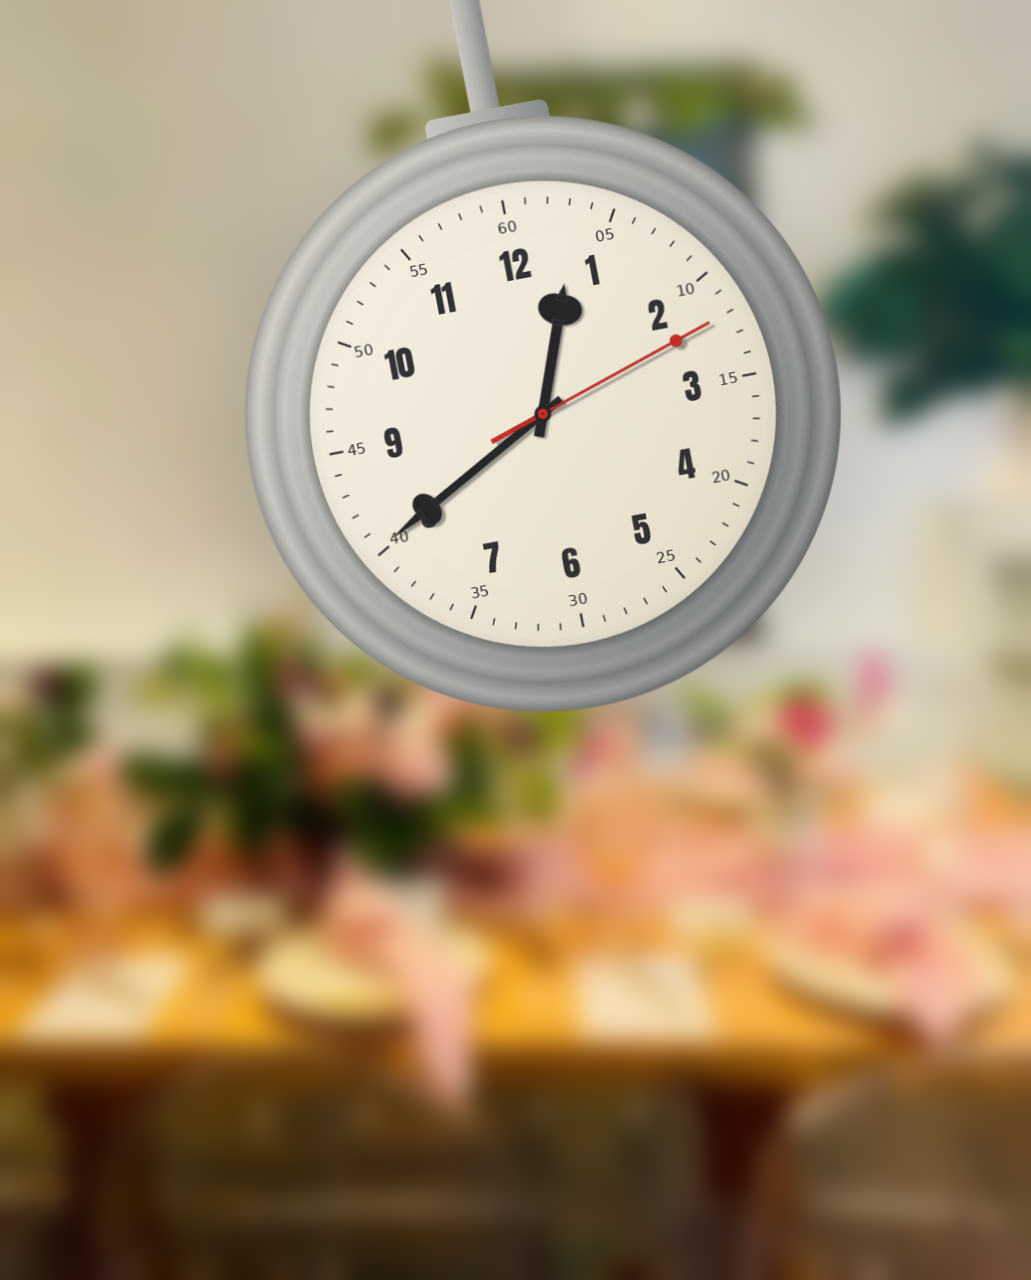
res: 12 h 40 min 12 s
